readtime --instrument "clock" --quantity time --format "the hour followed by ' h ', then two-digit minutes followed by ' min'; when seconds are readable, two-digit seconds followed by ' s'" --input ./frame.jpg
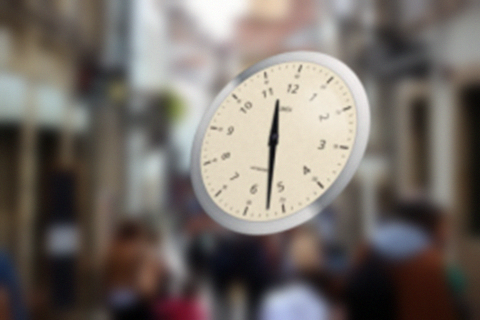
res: 11 h 27 min
